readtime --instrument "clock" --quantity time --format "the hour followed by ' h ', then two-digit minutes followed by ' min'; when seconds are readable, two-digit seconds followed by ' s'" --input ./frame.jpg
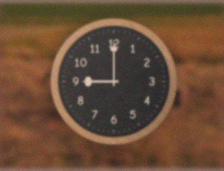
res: 9 h 00 min
